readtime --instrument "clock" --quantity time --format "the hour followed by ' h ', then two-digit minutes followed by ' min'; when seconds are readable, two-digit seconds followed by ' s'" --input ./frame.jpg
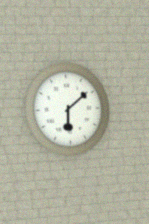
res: 6 h 09 min
